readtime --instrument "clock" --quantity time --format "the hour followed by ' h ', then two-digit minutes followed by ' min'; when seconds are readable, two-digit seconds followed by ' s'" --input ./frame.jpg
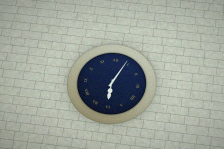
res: 6 h 04 min
